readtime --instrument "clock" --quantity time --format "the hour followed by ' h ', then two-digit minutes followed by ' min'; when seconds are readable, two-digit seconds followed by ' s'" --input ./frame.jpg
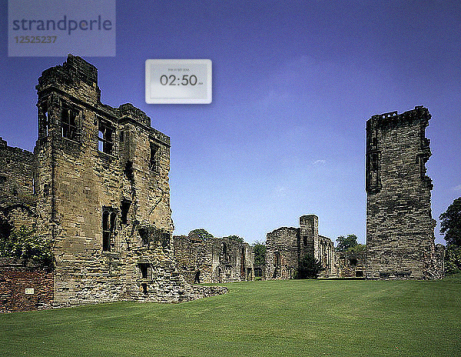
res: 2 h 50 min
